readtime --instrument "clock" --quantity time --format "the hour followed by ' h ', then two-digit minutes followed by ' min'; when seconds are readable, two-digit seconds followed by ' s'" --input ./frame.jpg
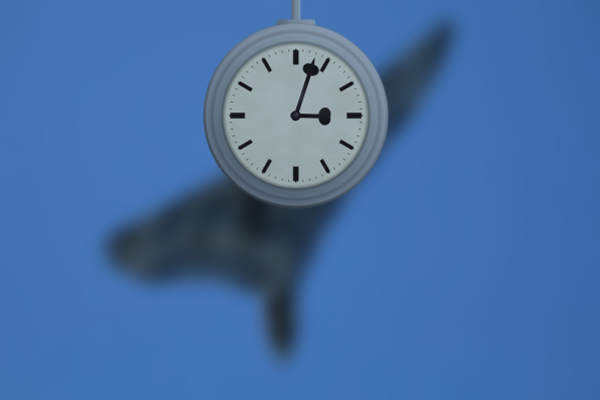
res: 3 h 03 min
